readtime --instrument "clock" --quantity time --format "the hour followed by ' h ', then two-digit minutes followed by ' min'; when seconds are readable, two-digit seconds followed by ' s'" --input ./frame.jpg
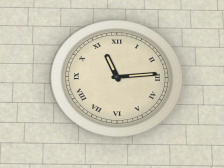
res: 11 h 14 min
